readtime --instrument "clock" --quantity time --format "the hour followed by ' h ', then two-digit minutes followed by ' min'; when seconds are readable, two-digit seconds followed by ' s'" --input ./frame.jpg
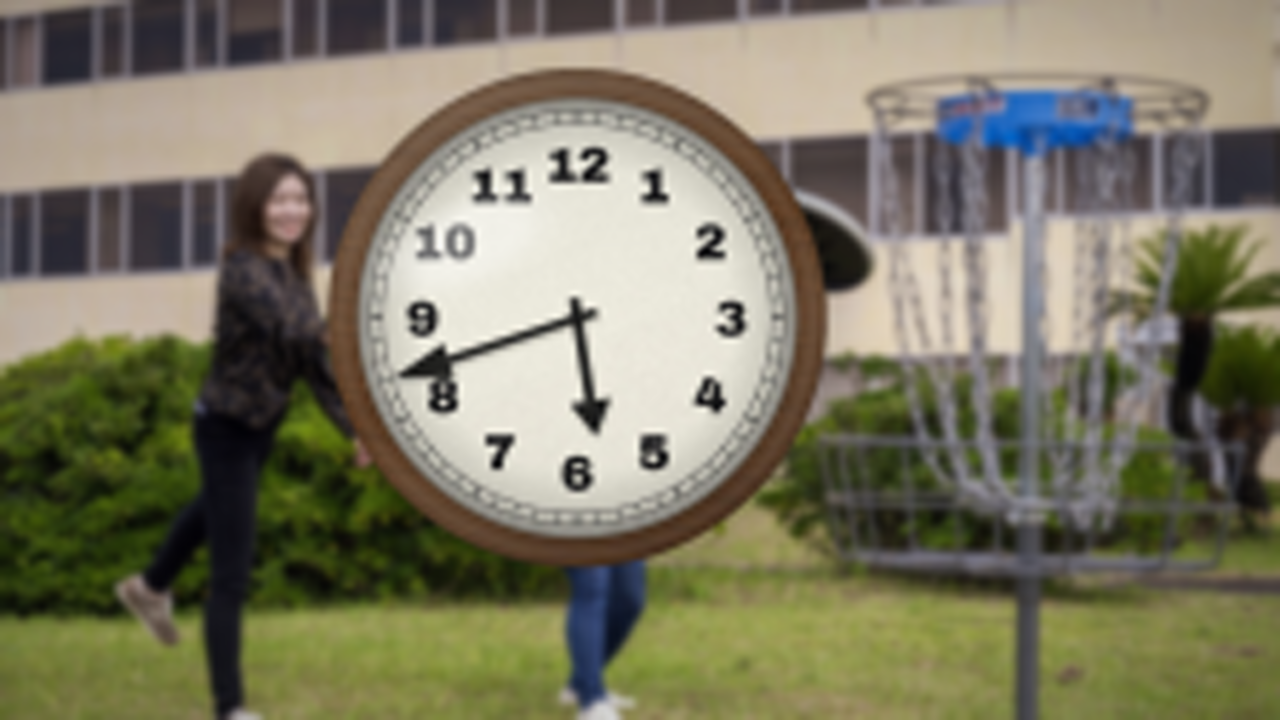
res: 5 h 42 min
